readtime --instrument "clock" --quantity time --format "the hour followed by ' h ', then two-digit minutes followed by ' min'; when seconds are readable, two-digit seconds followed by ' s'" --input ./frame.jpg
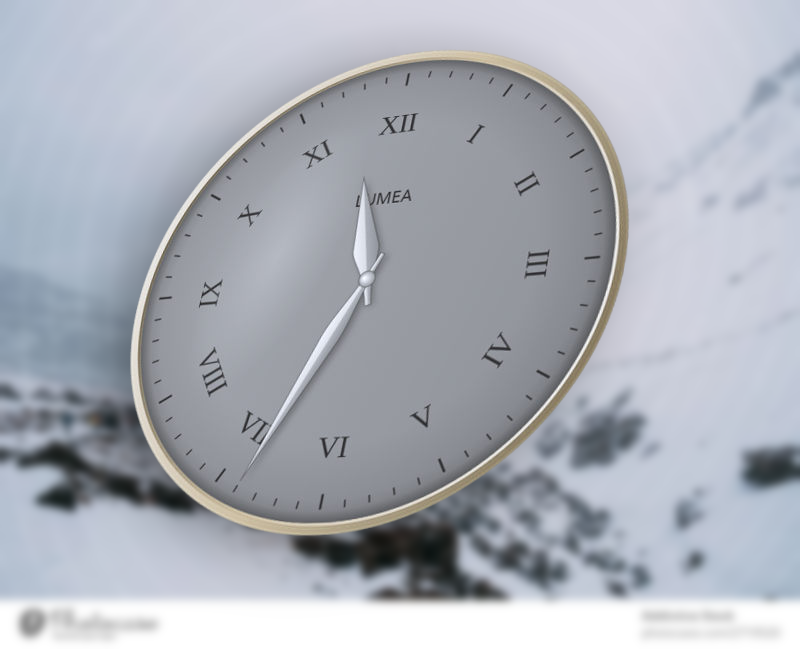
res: 11 h 34 min
